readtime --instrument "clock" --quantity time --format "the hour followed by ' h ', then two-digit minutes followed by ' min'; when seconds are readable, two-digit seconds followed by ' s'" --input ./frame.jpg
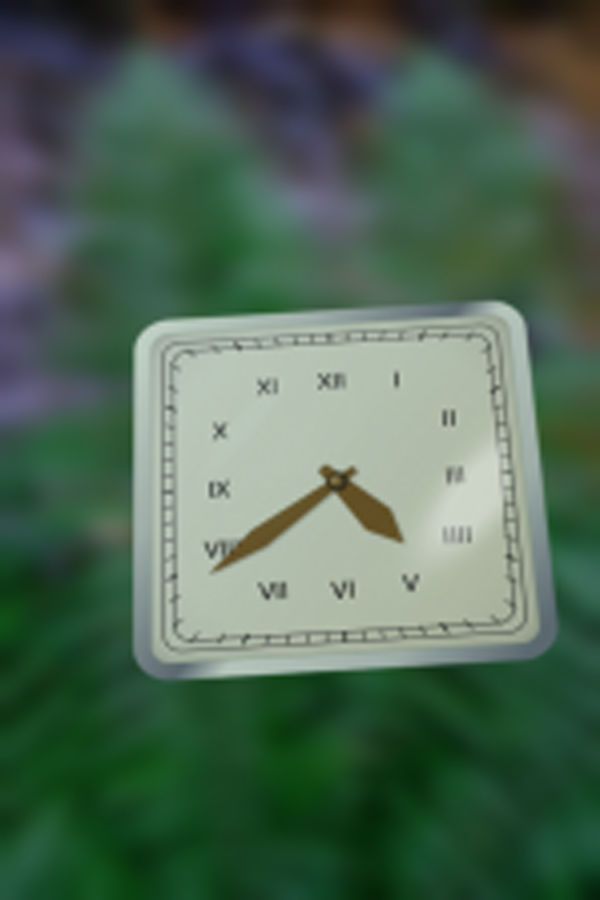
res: 4 h 39 min
